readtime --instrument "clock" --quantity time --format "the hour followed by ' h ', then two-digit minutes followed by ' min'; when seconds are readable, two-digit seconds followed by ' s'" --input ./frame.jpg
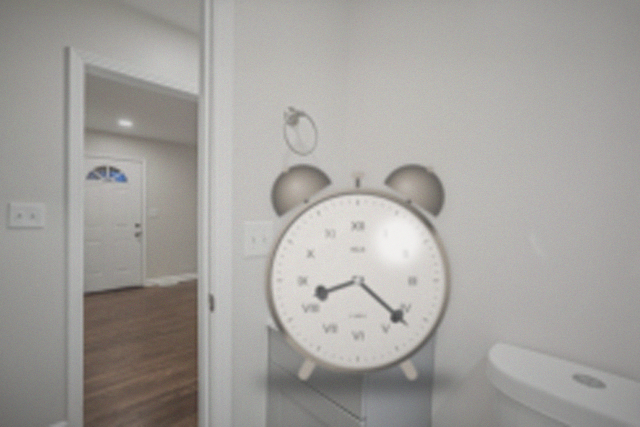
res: 8 h 22 min
